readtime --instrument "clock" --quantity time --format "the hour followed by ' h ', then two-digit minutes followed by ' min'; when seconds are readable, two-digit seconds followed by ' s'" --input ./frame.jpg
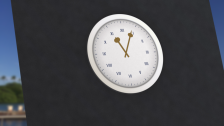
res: 11 h 04 min
